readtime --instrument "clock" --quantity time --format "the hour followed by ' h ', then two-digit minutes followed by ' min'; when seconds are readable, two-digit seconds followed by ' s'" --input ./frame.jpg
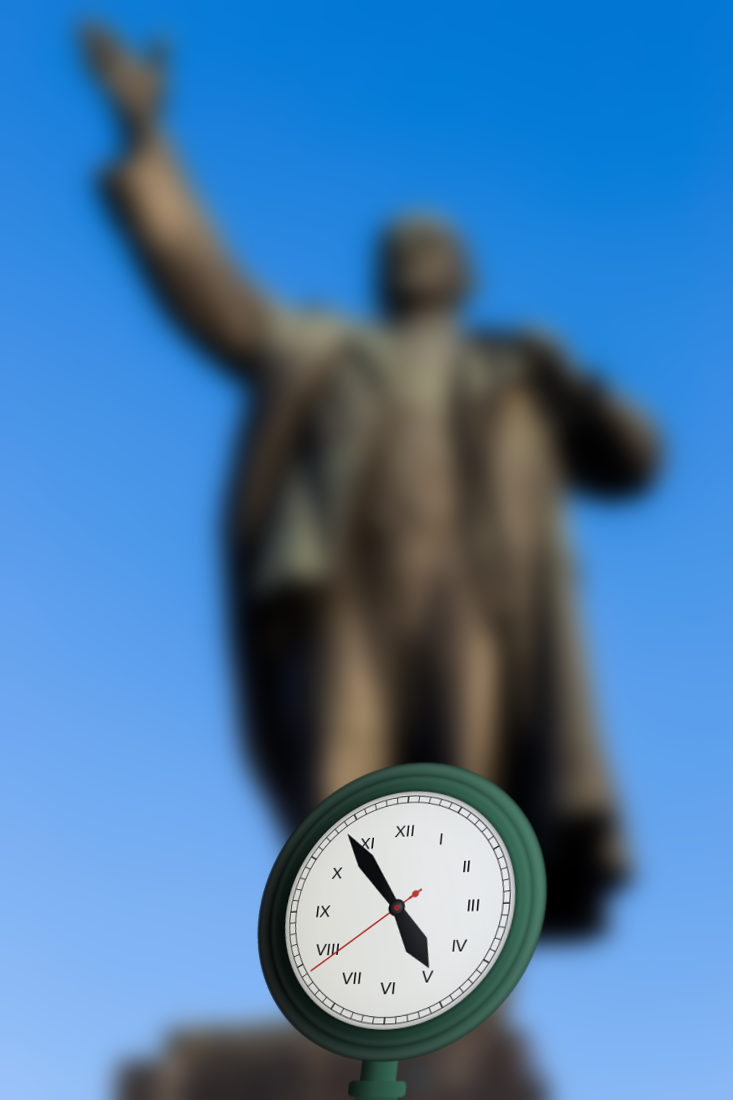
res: 4 h 53 min 39 s
